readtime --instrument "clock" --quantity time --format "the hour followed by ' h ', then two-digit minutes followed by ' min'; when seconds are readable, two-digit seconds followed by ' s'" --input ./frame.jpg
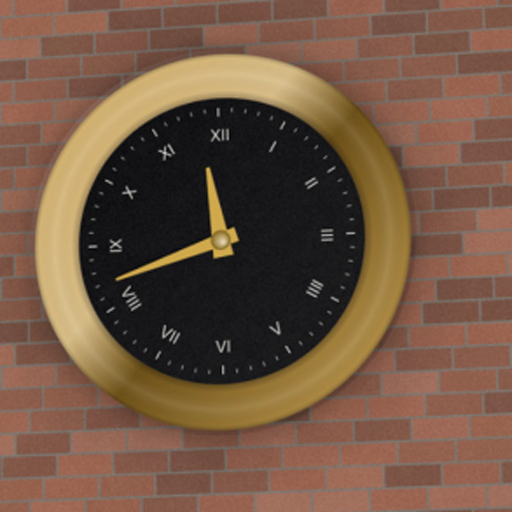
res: 11 h 42 min
